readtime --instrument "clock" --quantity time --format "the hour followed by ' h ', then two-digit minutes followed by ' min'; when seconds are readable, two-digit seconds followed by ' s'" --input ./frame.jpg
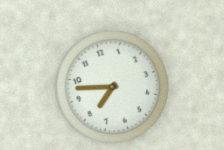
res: 7 h 48 min
